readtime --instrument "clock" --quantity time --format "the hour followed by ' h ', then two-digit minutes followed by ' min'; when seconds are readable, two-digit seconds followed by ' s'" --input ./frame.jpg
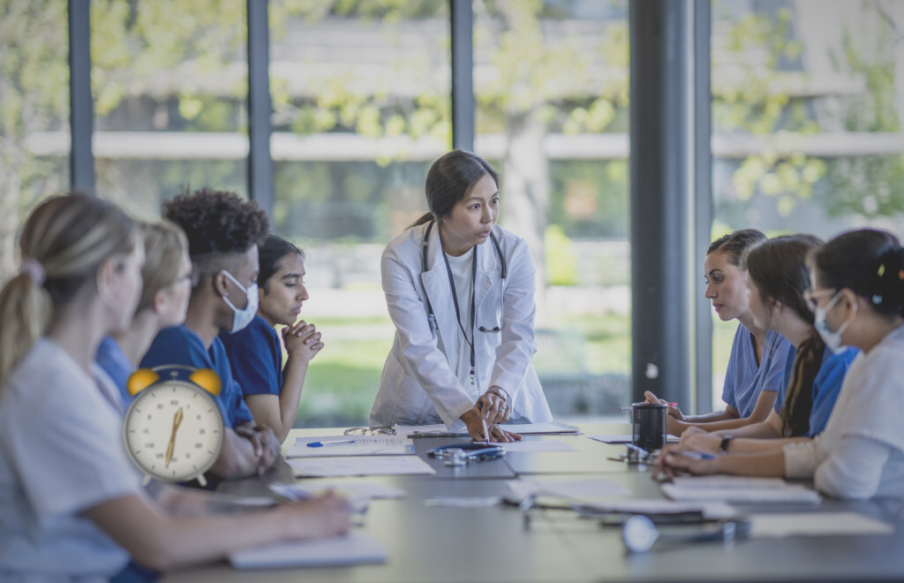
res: 12 h 32 min
